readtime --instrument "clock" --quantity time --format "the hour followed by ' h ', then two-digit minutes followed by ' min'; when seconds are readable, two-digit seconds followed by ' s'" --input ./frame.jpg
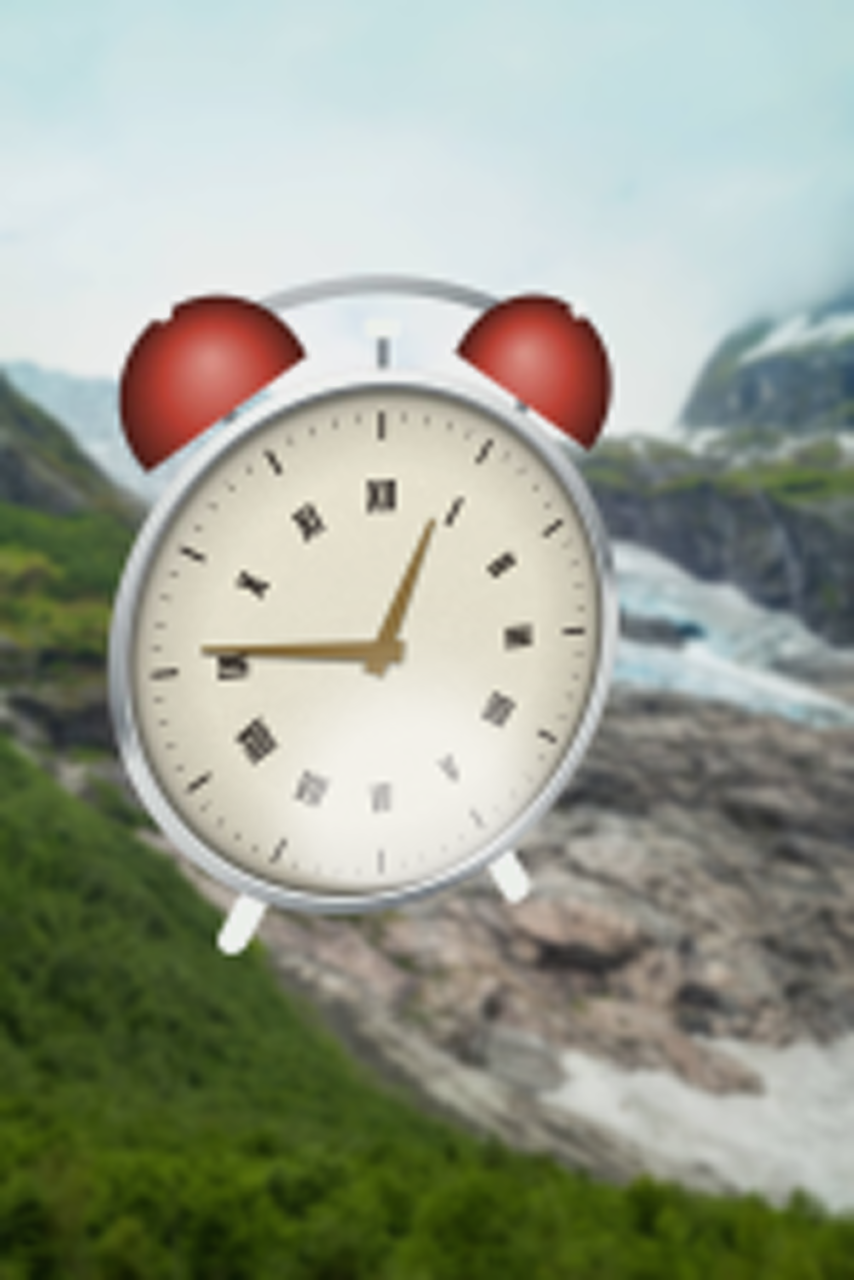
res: 12 h 46 min
